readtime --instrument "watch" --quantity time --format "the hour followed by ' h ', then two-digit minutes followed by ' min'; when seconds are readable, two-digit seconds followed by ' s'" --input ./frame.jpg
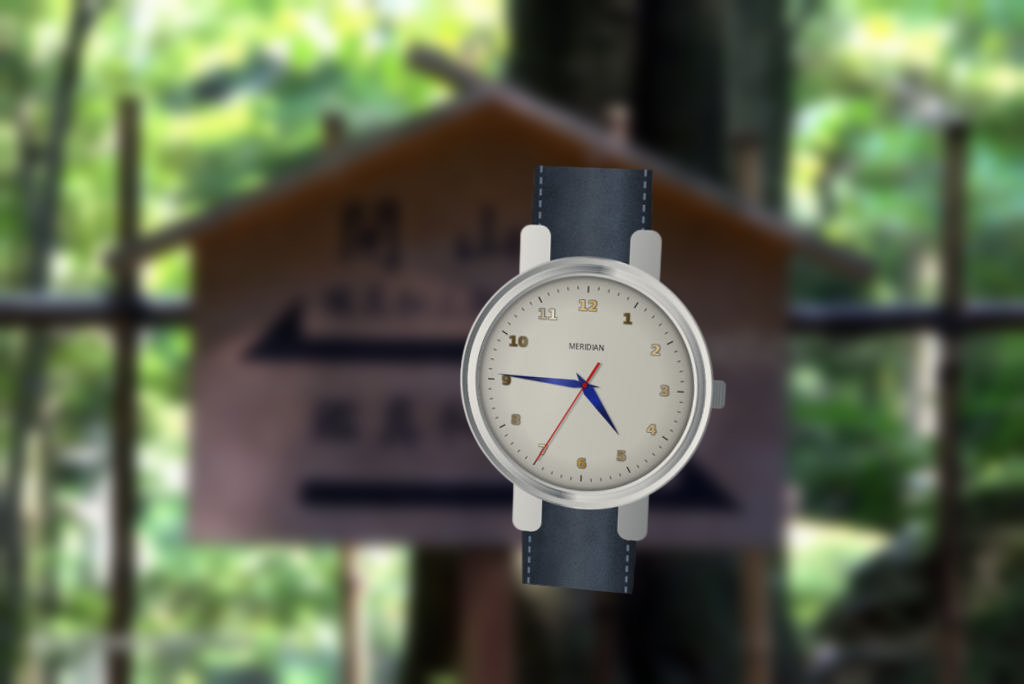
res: 4 h 45 min 35 s
